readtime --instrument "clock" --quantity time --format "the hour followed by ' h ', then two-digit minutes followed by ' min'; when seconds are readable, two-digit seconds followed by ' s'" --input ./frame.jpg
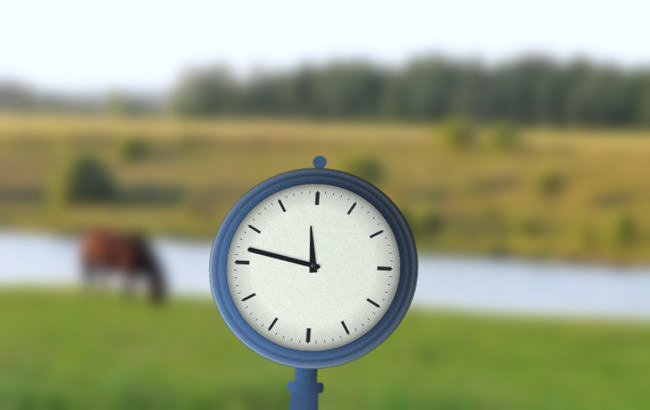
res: 11 h 47 min
